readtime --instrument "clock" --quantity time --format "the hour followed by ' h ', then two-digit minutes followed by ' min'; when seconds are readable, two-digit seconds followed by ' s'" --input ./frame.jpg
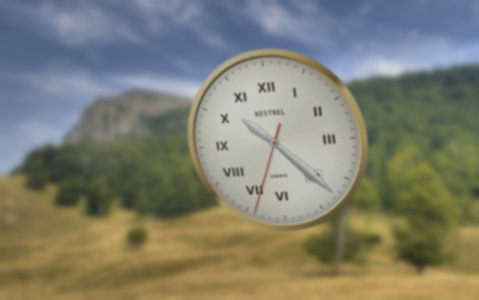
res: 10 h 22 min 34 s
